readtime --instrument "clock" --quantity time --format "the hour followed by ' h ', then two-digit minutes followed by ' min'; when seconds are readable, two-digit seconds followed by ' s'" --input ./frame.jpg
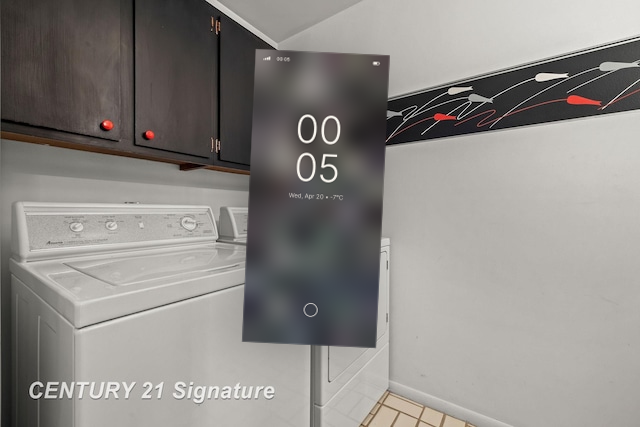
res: 0 h 05 min
